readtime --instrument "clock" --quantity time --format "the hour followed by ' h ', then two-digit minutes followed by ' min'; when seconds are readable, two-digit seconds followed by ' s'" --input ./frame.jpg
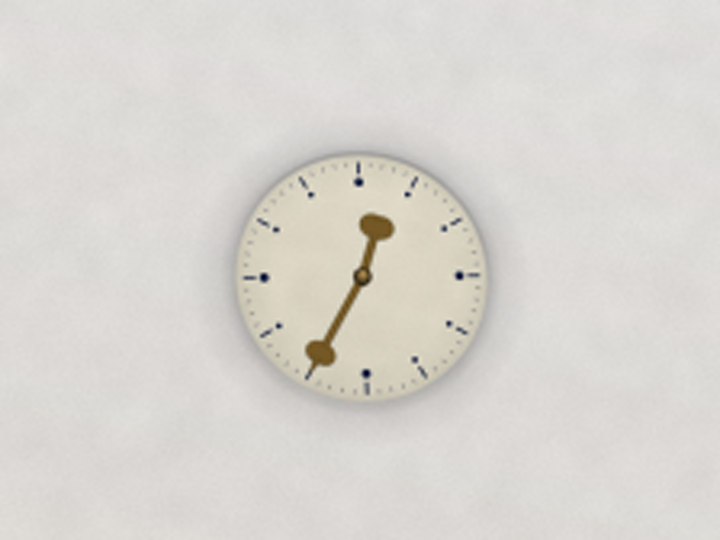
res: 12 h 35 min
